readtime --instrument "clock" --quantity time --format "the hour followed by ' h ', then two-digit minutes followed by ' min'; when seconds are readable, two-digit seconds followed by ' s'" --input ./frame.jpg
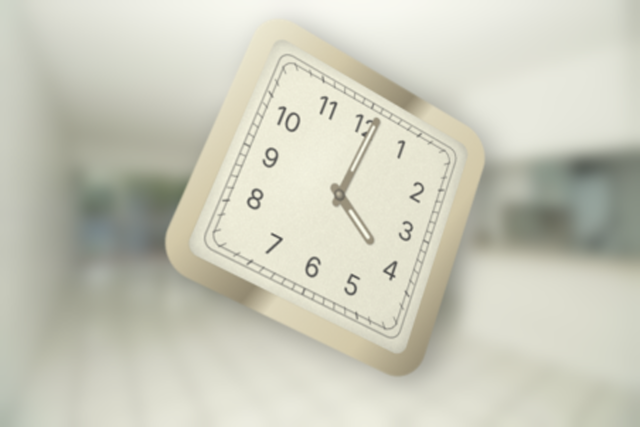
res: 4 h 01 min
